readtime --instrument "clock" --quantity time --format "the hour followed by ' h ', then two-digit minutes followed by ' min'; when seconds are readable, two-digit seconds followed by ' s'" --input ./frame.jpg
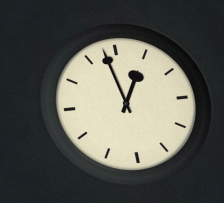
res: 12 h 58 min
